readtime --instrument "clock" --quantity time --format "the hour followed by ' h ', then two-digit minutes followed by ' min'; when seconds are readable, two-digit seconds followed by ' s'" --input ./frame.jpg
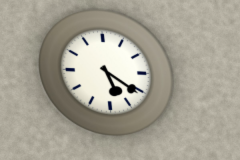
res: 5 h 21 min
